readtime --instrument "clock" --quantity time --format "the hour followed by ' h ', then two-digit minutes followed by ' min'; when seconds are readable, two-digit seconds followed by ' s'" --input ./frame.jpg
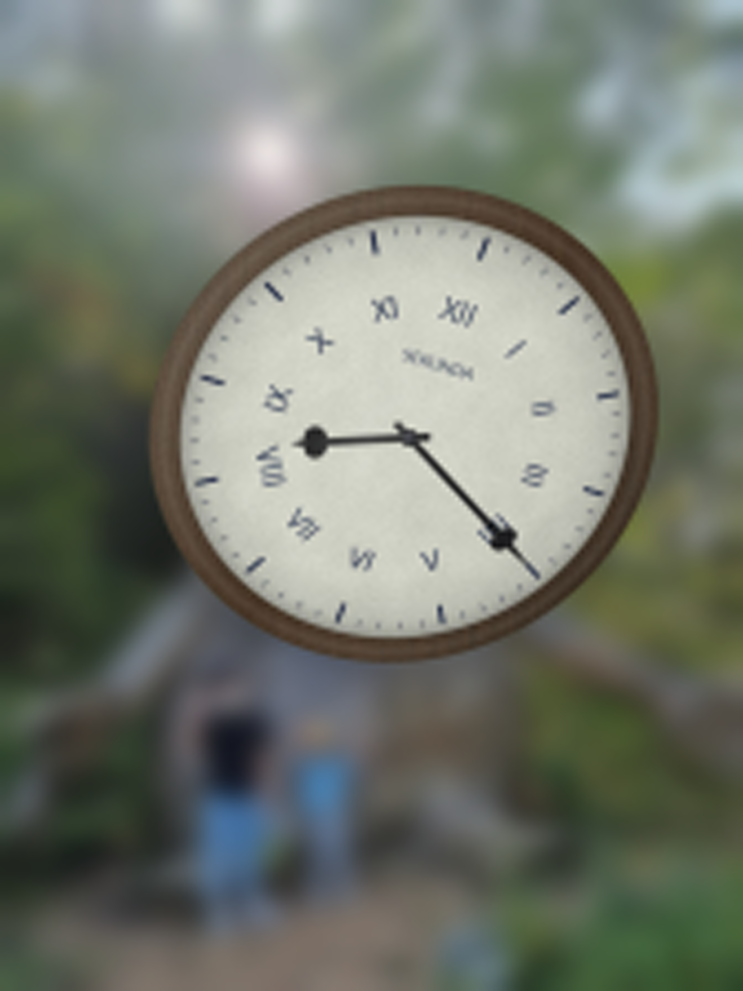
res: 8 h 20 min
